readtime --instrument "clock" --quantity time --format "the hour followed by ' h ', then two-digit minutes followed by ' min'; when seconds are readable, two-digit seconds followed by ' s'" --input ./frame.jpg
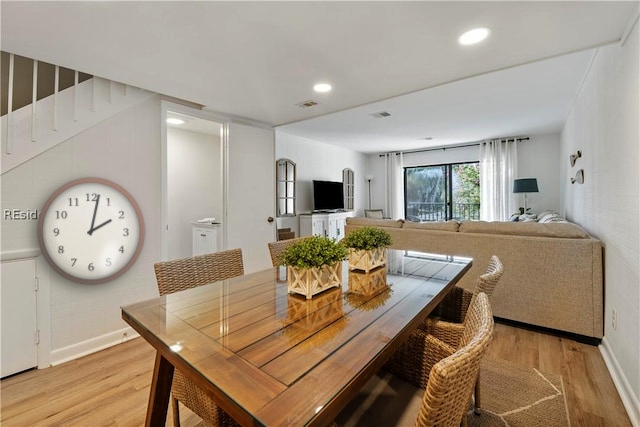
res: 2 h 02 min
